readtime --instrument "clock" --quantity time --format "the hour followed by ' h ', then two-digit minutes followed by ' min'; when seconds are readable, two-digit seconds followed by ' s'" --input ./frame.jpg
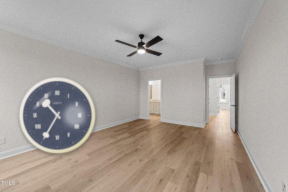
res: 10 h 35 min
